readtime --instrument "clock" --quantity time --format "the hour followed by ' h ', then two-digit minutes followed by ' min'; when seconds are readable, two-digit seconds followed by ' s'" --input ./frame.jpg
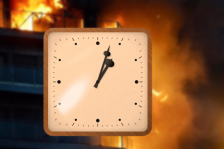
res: 1 h 03 min
